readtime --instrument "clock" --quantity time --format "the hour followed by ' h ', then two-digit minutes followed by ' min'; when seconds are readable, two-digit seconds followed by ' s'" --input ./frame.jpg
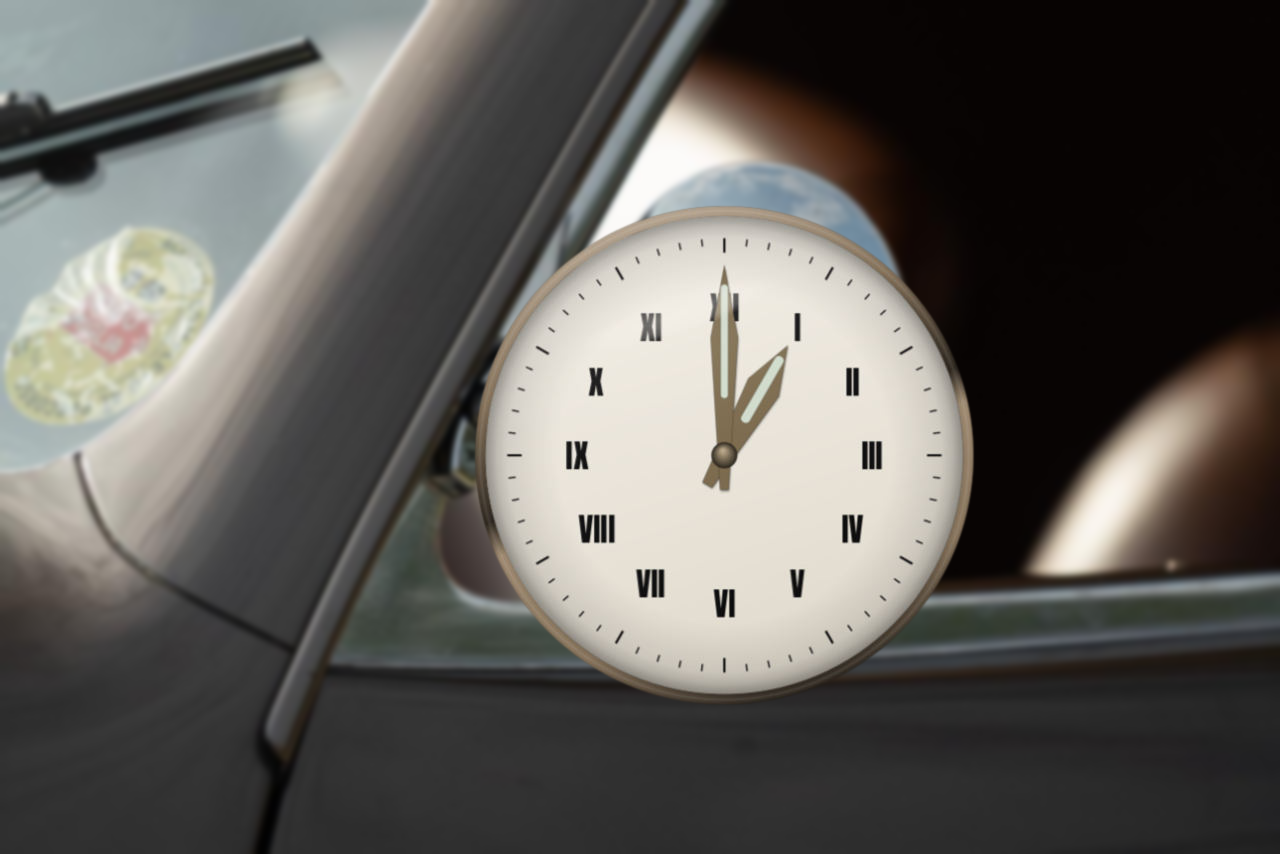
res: 1 h 00 min
